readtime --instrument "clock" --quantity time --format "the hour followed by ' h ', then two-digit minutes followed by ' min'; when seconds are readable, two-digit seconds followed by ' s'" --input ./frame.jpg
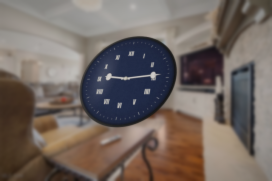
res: 9 h 14 min
